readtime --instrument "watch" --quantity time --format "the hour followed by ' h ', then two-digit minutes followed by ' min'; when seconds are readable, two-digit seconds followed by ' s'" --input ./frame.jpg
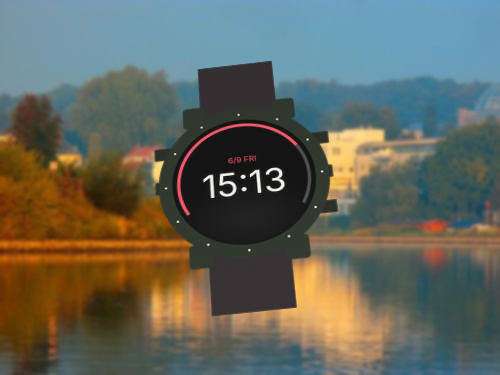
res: 15 h 13 min
